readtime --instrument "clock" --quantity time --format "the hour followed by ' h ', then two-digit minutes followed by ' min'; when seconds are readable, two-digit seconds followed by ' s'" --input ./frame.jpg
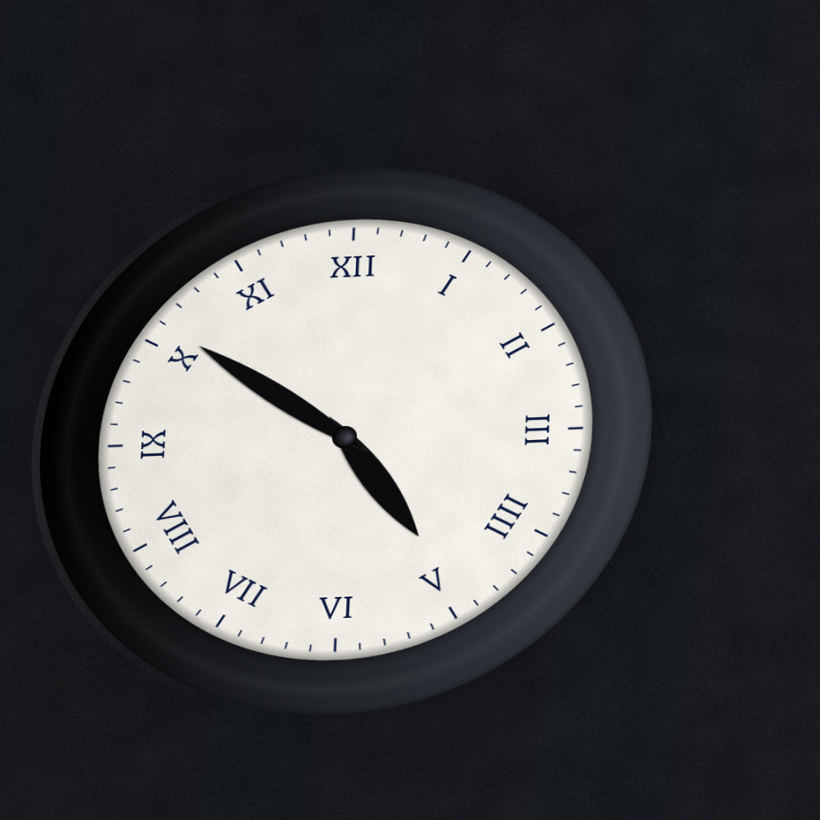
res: 4 h 51 min
